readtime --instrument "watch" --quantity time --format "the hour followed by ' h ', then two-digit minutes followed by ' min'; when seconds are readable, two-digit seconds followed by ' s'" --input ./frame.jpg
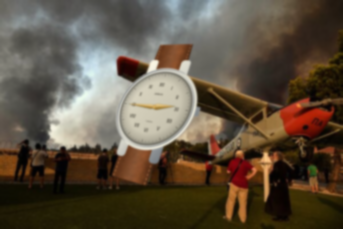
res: 2 h 45 min
